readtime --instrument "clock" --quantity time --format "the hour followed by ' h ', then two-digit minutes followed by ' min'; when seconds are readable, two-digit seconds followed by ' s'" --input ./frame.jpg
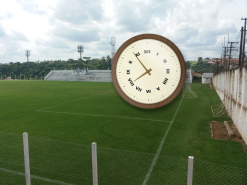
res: 7 h 54 min
